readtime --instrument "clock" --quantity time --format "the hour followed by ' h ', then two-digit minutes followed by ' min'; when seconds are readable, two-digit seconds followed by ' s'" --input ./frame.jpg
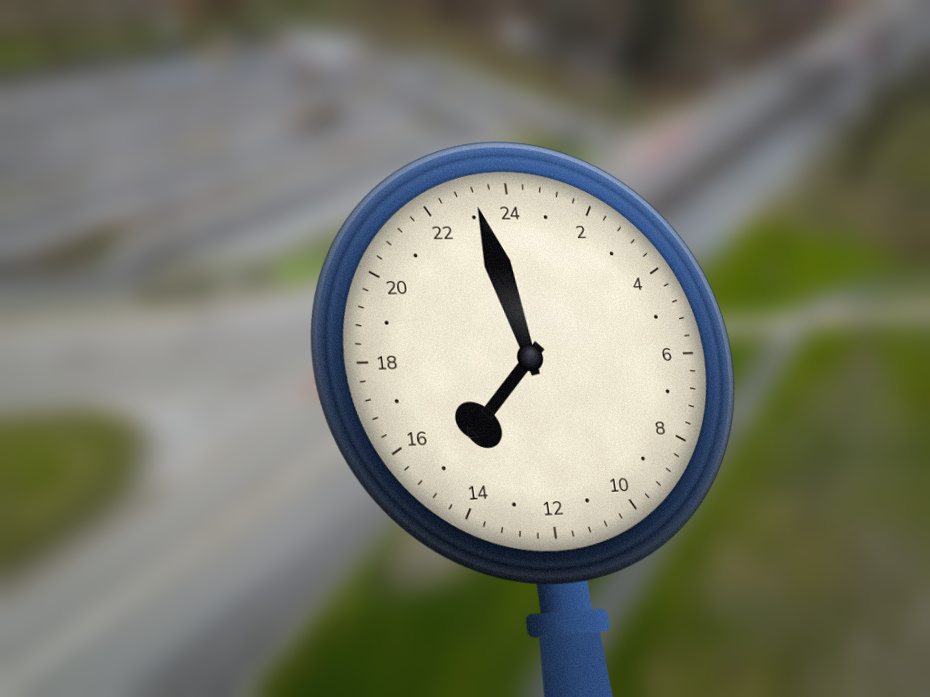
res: 14 h 58 min
